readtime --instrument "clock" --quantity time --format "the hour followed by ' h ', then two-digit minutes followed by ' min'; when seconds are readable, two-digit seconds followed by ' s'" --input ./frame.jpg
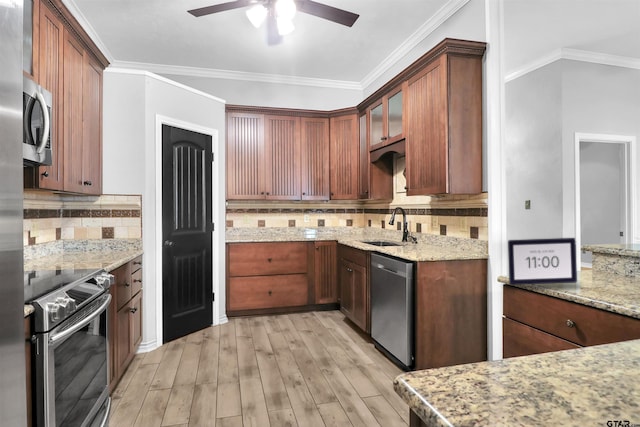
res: 11 h 00 min
